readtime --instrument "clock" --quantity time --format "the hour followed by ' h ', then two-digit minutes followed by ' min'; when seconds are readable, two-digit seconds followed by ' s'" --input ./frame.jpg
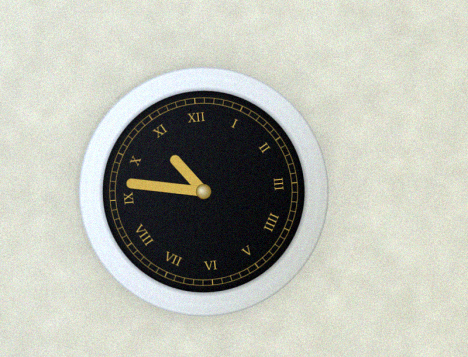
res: 10 h 47 min
